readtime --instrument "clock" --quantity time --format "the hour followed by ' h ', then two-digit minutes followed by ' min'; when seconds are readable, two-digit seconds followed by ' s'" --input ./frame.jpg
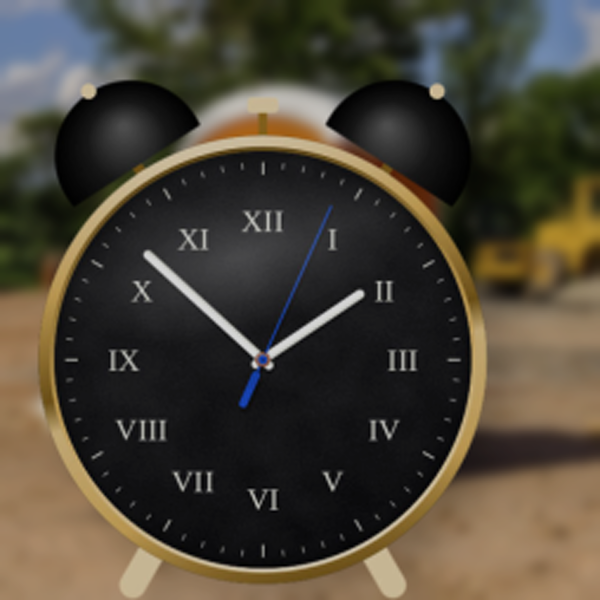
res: 1 h 52 min 04 s
